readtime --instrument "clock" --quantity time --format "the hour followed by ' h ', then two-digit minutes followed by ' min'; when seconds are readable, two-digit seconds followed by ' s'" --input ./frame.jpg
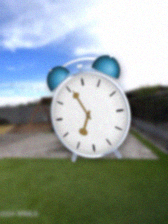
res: 6 h 56 min
